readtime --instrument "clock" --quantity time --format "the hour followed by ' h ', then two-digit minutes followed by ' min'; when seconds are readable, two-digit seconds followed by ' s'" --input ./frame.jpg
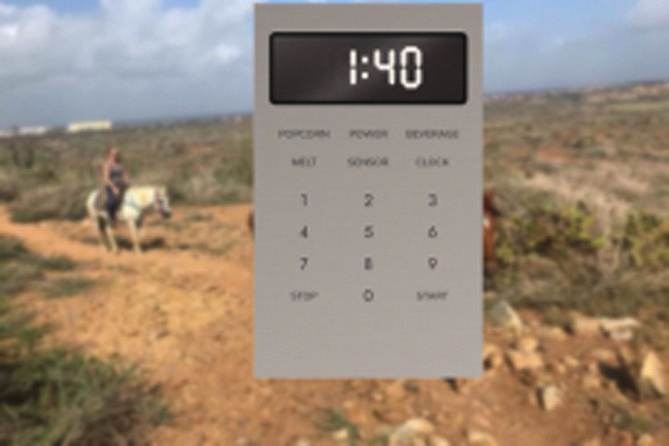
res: 1 h 40 min
